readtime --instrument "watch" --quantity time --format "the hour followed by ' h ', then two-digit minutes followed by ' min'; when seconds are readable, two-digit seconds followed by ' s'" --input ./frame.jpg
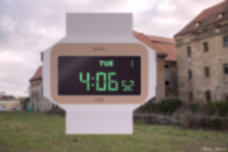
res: 4 h 06 min
